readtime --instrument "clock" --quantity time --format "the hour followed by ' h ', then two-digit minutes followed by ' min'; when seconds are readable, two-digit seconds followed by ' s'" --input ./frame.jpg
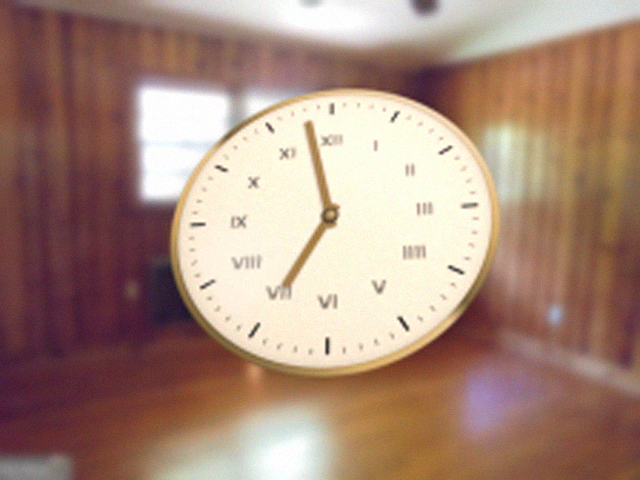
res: 6 h 58 min
